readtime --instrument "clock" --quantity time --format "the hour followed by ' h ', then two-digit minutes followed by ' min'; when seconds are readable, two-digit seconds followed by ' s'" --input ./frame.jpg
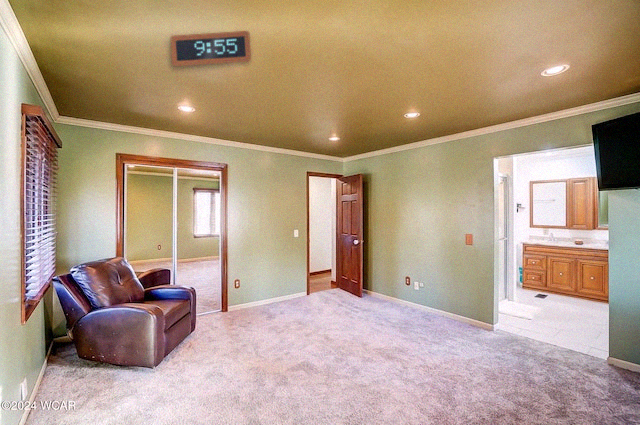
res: 9 h 55 min
